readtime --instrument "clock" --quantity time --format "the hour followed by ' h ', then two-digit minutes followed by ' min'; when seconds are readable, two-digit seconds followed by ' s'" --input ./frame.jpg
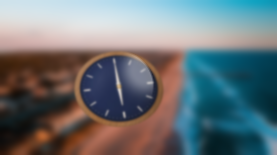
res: 6 h 00 min
